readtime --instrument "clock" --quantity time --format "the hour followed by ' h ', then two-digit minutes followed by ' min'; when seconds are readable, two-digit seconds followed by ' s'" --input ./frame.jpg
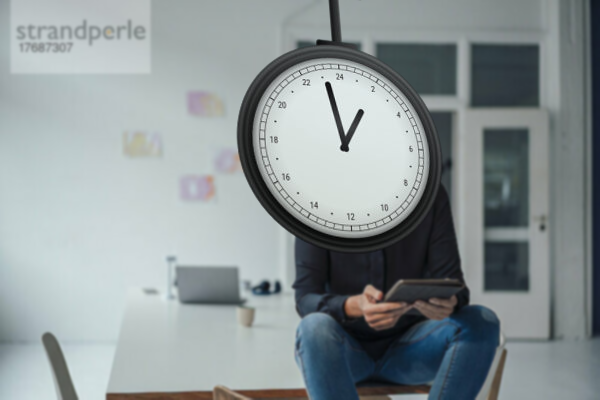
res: 1 h 58 min
